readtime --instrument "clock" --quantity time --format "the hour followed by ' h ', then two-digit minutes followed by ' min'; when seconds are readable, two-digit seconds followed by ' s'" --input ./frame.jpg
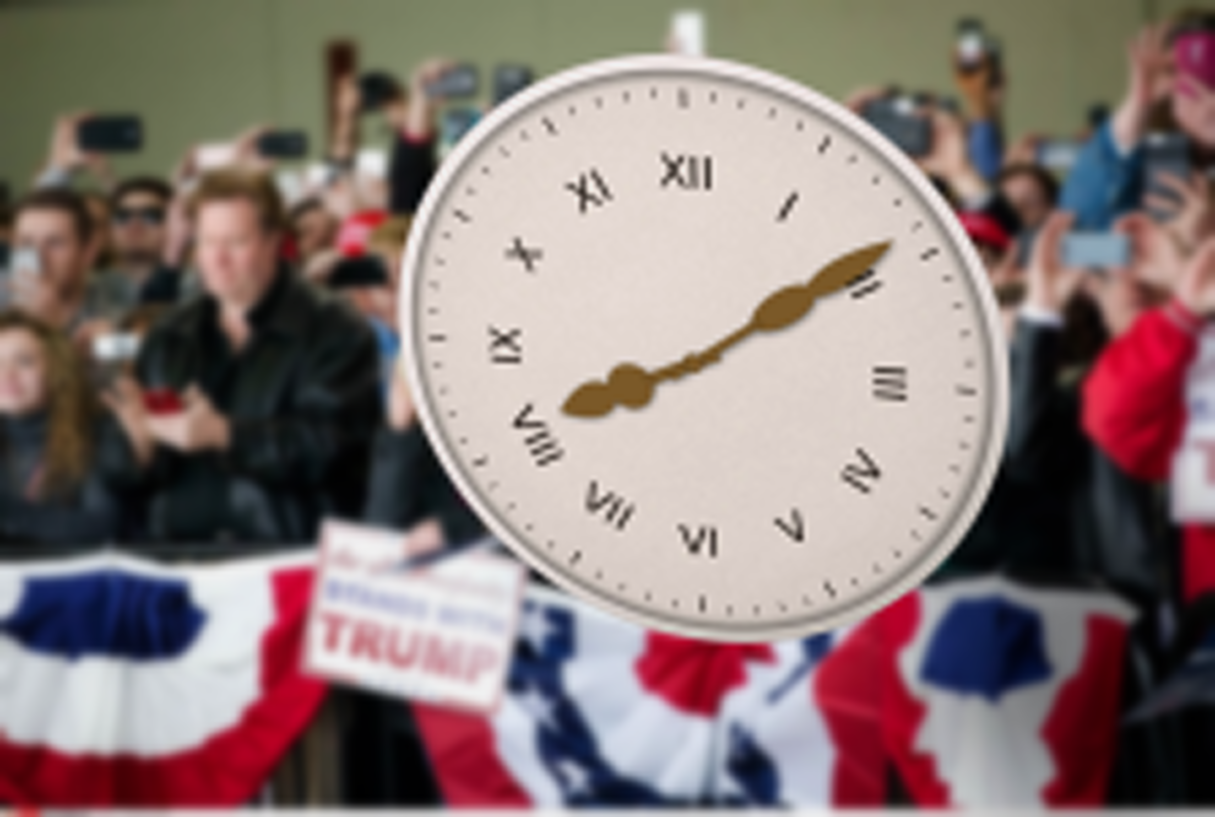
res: 8 h 09 min
